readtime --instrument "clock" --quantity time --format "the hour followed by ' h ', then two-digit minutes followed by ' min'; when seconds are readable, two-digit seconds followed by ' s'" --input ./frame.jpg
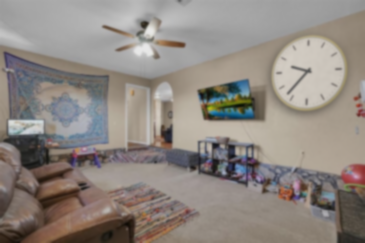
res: 9 h 37 min
